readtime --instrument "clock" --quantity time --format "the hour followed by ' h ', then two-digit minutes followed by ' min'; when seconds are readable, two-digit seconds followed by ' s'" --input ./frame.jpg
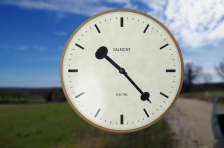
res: 10 h 23 min
